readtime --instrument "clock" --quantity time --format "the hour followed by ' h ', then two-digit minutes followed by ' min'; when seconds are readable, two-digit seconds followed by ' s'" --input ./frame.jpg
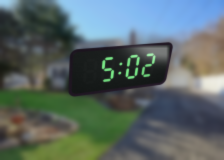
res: 5 h 02 min
